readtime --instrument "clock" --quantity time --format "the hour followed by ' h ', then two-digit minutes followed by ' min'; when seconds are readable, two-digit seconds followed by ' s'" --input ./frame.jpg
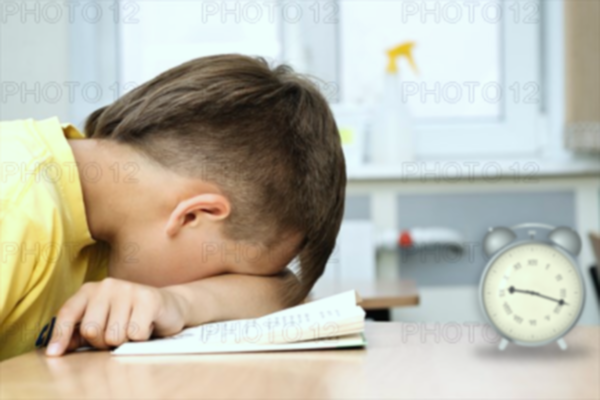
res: 9 h 18 min
